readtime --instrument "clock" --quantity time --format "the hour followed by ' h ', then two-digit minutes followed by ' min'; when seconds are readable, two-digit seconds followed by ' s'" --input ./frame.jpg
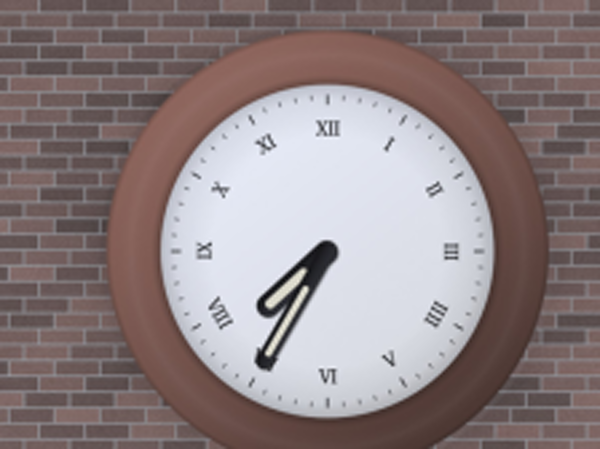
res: 7 h 35 min
